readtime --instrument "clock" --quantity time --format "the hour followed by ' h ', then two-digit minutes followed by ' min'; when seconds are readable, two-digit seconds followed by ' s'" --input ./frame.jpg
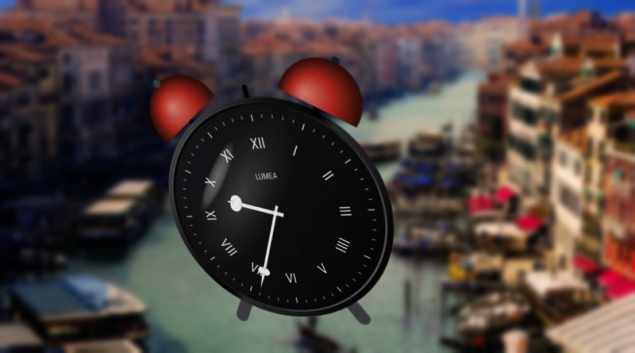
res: 9 h 34 min
